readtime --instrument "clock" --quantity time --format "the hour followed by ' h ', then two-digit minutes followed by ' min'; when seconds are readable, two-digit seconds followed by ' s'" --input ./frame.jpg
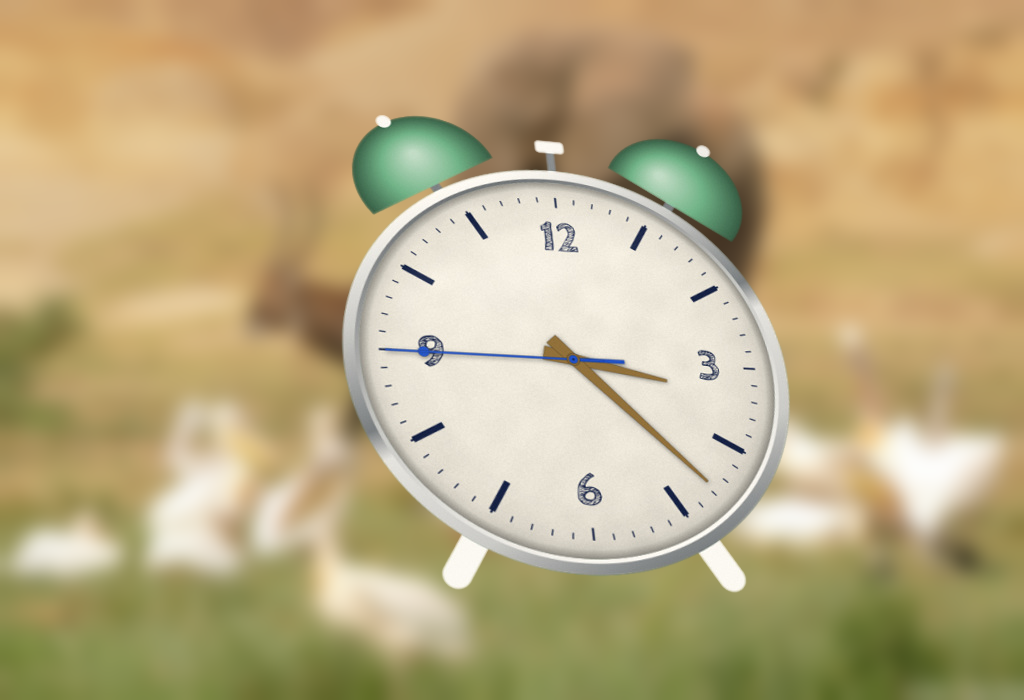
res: 3 h 22 min 45 s
